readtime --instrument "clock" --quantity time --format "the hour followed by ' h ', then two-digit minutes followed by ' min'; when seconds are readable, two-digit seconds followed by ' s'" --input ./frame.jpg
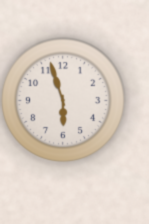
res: 5 h 57 min
